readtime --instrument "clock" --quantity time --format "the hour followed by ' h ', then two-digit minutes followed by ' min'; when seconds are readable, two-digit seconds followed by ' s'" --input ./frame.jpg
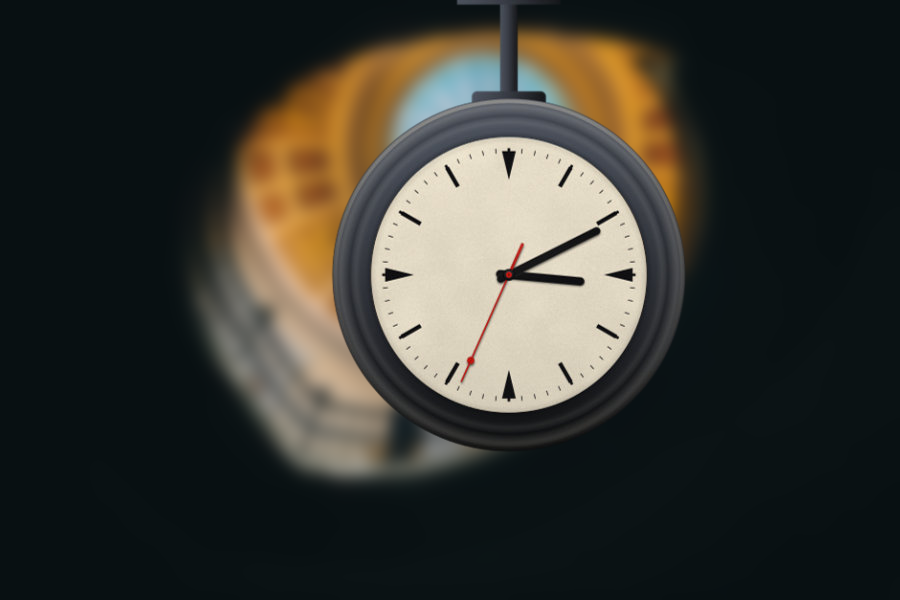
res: 3 h 10 min 34 s
